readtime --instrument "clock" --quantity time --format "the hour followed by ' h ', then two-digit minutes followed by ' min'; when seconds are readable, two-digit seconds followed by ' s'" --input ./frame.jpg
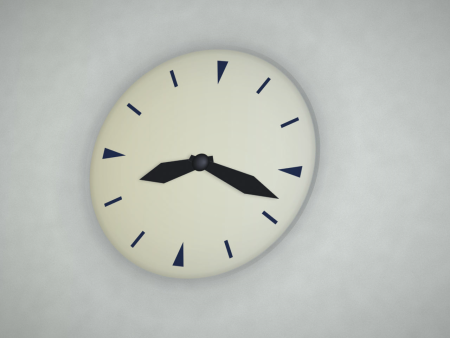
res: 8 h 18 min
